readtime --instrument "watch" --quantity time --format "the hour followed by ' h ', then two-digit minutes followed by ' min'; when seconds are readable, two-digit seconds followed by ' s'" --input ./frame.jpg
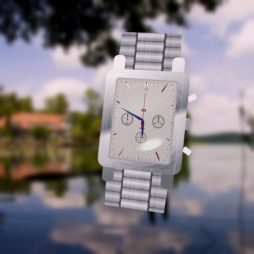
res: 5 h 49 min
